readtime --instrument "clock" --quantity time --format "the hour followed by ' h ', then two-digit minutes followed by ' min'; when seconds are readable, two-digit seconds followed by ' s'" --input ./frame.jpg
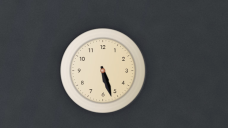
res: 5 h 27 min
